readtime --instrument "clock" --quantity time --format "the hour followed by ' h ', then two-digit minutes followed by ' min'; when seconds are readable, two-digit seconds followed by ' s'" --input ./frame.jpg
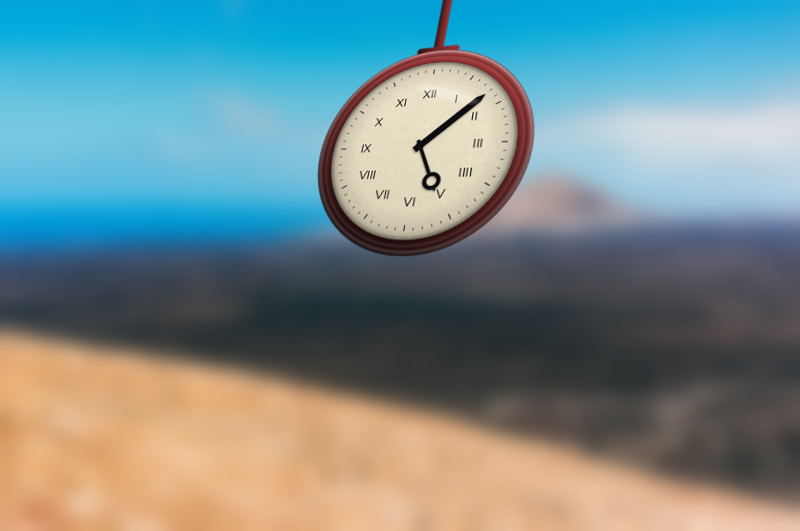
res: 5 h 08 min
